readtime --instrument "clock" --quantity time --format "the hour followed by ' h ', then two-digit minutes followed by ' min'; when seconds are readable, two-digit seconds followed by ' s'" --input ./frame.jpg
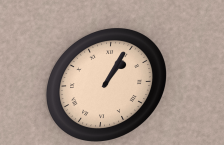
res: 1 h 04 min
